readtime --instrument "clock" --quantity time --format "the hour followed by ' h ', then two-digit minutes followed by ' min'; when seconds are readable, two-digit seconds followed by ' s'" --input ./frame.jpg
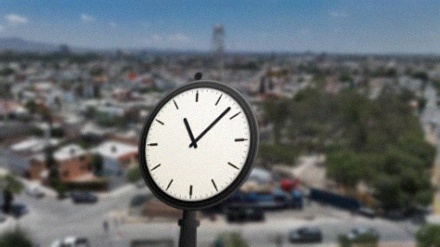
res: 11 h 08 min
